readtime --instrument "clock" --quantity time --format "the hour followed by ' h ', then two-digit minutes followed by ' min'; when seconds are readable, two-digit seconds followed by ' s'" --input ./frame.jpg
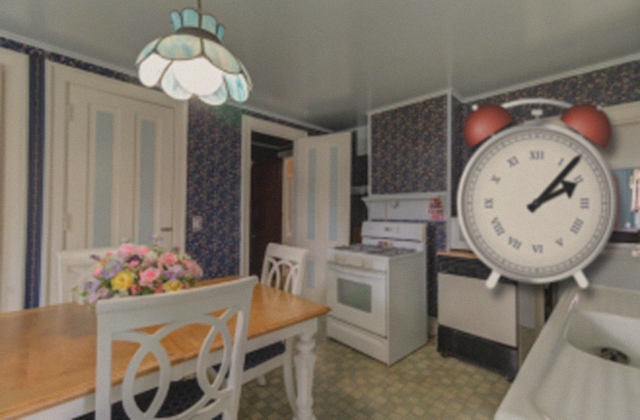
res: 2 h 07 min
